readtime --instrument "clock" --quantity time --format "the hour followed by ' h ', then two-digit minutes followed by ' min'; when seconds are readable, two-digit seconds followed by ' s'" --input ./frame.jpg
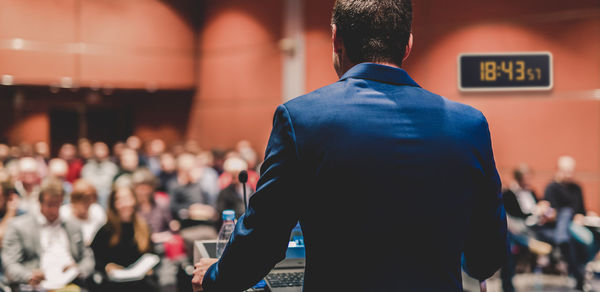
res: 18 h 43 min
